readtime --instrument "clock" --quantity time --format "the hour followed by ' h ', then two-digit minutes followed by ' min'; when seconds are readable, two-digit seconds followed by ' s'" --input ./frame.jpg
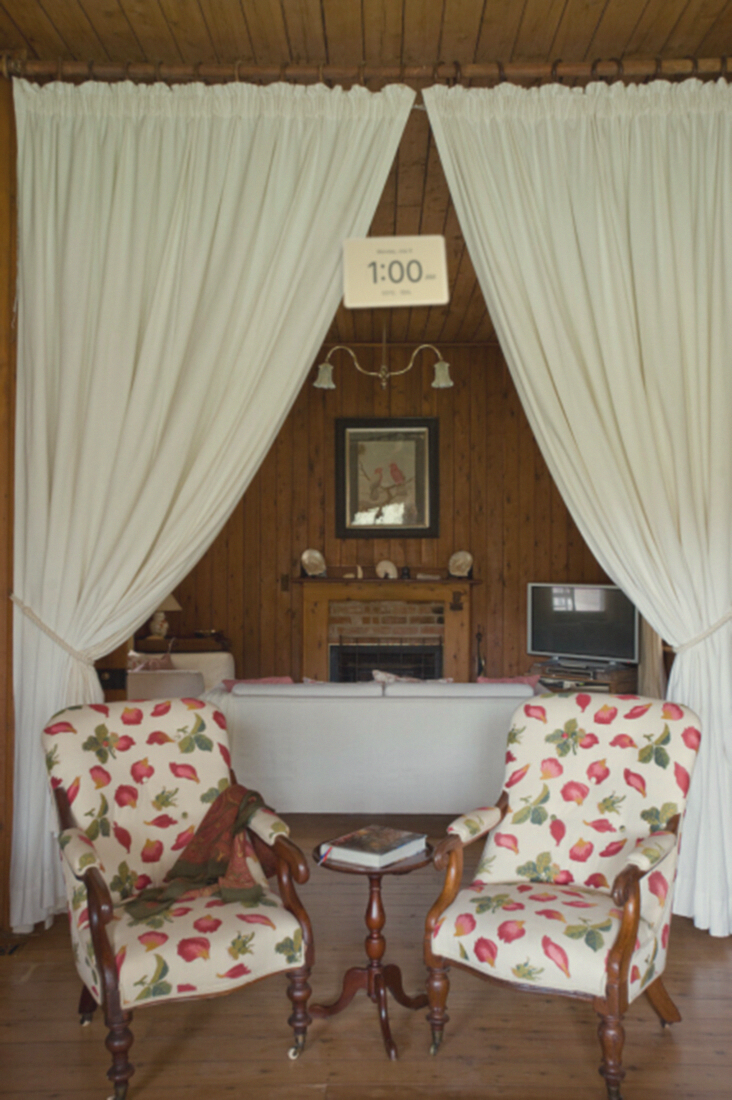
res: 1 h 00 min
